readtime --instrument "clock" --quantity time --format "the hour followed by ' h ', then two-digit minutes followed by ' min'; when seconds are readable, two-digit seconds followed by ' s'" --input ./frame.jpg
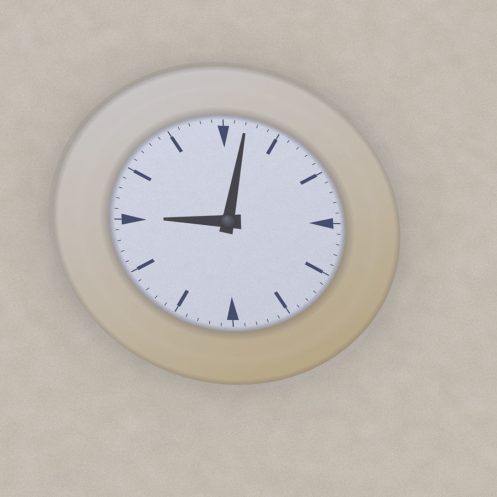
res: 9 h 02 min
